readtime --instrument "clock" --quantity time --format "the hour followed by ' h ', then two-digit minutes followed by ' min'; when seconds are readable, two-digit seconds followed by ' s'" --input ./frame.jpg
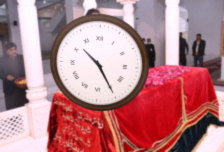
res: 10 h 25 min
